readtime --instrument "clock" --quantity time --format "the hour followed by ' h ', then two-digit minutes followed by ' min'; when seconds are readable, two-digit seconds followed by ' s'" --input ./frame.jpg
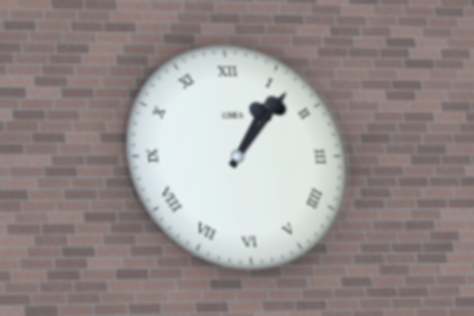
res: 1 h 07 min
